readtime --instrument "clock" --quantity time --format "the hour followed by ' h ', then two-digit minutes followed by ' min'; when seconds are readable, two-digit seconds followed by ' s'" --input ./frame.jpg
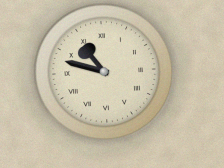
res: 10 h 48 min
